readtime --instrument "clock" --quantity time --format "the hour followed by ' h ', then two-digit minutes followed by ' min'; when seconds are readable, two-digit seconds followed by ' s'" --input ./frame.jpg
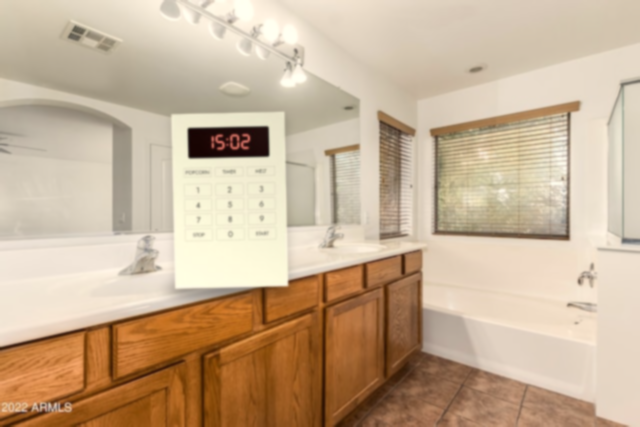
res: 15 h 02 min
